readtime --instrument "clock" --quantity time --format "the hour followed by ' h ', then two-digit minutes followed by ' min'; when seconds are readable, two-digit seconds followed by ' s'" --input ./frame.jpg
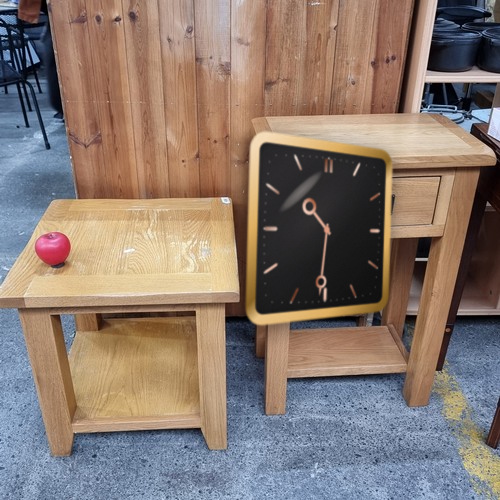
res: 10 h 31 min
